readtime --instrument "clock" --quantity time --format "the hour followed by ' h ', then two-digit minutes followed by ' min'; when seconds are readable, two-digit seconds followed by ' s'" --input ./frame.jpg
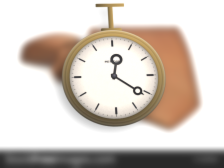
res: 12 h 21 min
